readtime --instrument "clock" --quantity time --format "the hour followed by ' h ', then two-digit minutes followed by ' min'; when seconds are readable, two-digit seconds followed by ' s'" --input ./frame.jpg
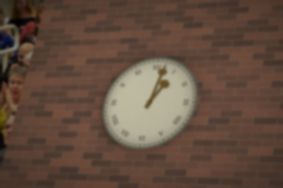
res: 1 h 02 min
